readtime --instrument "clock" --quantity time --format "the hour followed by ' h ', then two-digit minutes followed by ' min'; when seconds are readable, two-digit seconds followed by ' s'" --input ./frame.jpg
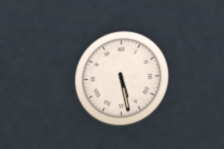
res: 5 h 28 min
